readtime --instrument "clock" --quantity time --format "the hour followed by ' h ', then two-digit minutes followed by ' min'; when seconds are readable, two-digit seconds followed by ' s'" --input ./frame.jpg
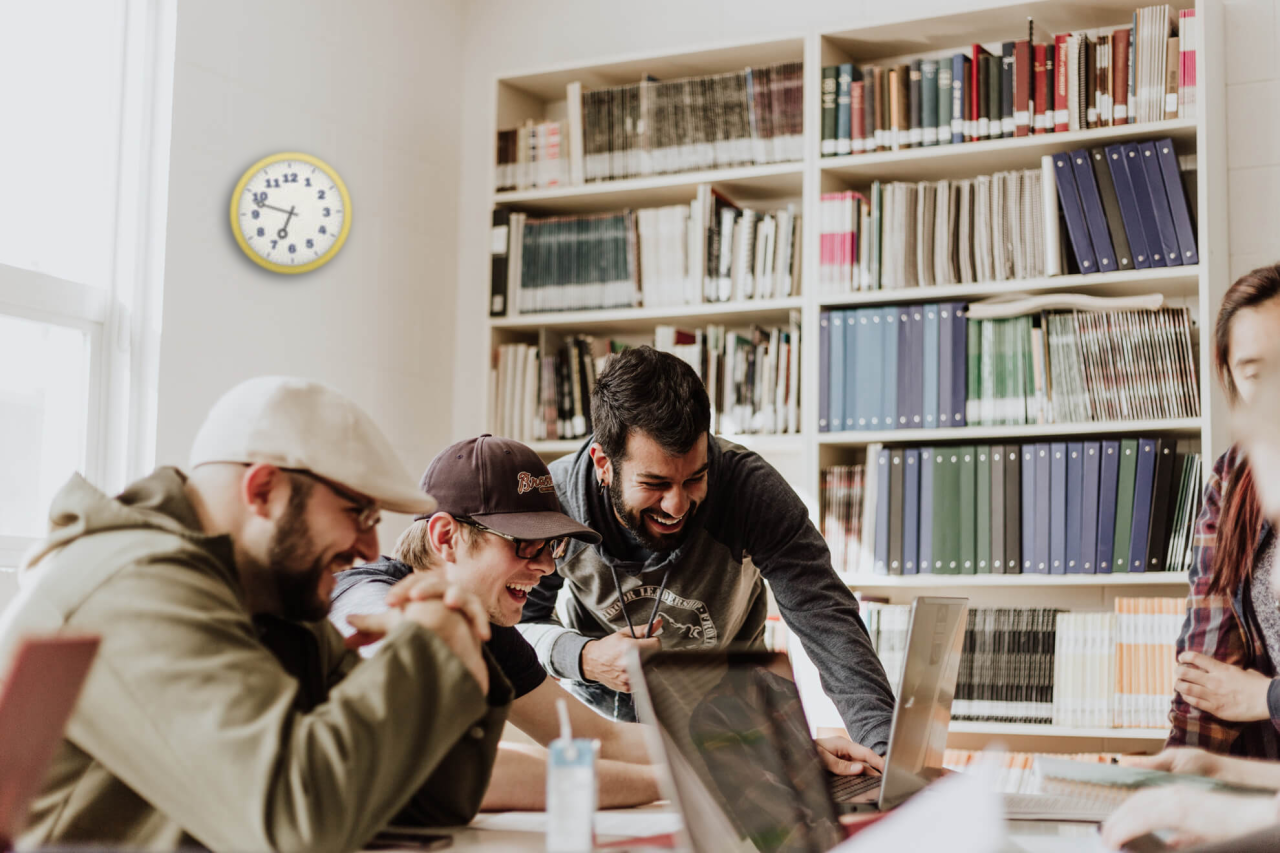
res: 6 h 48 min
